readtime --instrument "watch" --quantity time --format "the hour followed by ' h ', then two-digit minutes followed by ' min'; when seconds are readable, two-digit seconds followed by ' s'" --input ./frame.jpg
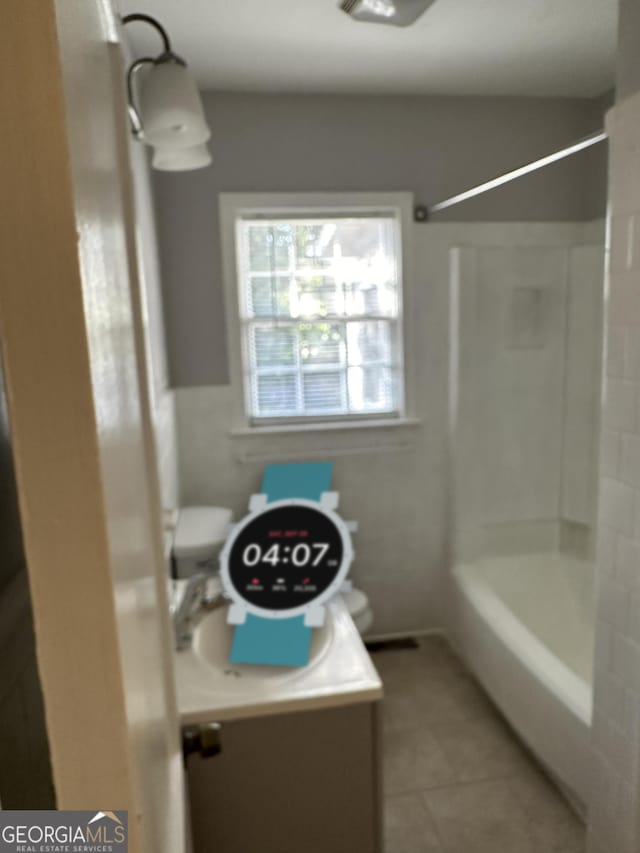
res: 4 h 07 min
